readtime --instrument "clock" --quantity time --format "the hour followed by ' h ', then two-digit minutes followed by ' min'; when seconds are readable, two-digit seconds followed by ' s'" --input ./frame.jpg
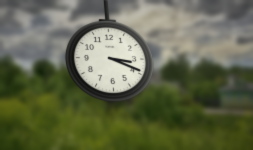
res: 3 h 19 min
